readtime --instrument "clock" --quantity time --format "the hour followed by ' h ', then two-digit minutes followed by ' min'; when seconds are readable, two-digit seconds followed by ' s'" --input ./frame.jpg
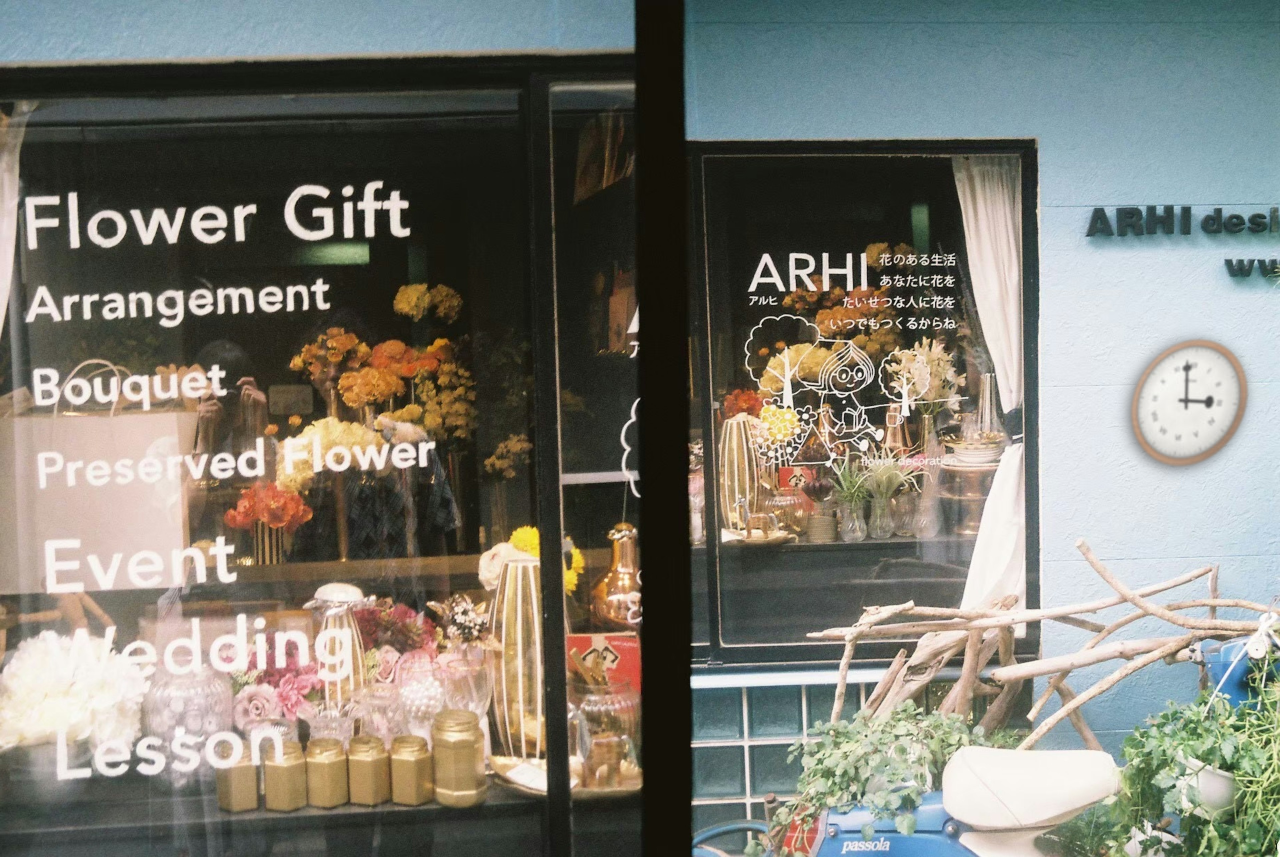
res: 2 h 58 min
